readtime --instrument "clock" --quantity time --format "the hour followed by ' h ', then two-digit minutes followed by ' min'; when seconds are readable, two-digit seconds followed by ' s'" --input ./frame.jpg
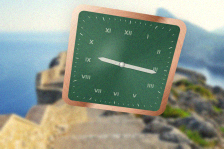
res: 9 h 16 min
